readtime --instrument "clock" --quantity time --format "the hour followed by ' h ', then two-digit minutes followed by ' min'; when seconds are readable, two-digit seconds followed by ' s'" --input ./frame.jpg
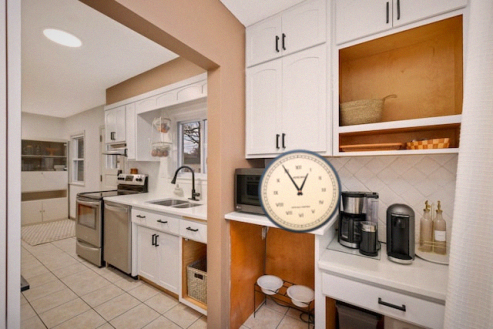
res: 12 h 55 min
